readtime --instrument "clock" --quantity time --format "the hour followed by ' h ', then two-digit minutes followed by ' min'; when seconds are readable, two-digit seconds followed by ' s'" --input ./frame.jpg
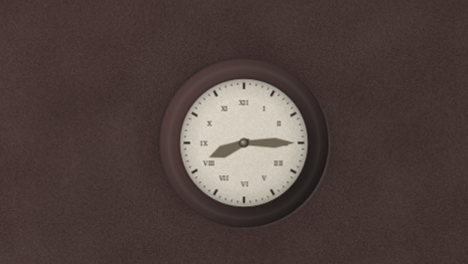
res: 8 h 15 min
